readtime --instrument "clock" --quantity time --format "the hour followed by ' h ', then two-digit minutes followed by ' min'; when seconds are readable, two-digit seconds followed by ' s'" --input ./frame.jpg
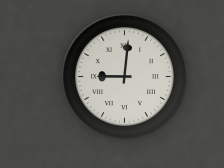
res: 9 h 01 min
